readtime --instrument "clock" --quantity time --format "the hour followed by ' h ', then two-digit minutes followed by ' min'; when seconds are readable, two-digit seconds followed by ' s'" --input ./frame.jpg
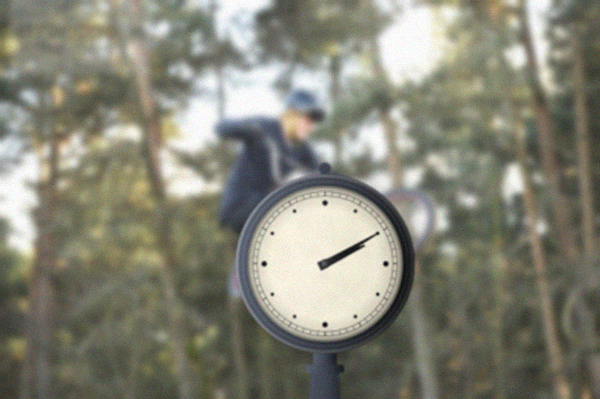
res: 2 h 10 min
